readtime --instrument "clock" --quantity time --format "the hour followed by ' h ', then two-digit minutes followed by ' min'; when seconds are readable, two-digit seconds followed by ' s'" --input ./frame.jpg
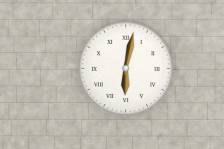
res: 6 h 02 min
